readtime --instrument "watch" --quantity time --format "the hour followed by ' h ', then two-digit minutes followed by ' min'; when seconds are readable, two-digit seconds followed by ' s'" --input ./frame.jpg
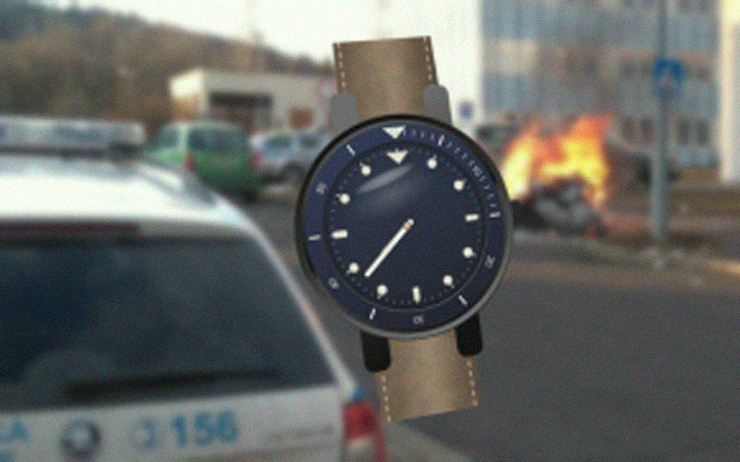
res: 7 h 38 min
